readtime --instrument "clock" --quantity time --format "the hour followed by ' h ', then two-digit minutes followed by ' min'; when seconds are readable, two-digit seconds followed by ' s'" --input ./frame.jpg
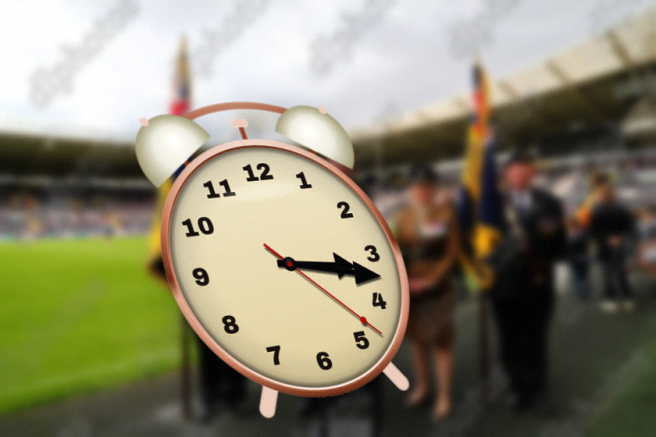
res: 3 h 17 min 23 s
